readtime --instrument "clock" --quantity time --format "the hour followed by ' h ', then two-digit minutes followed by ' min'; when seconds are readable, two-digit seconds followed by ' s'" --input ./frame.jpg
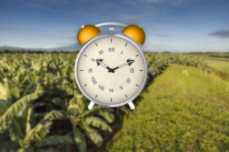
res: 10 h 11 min
